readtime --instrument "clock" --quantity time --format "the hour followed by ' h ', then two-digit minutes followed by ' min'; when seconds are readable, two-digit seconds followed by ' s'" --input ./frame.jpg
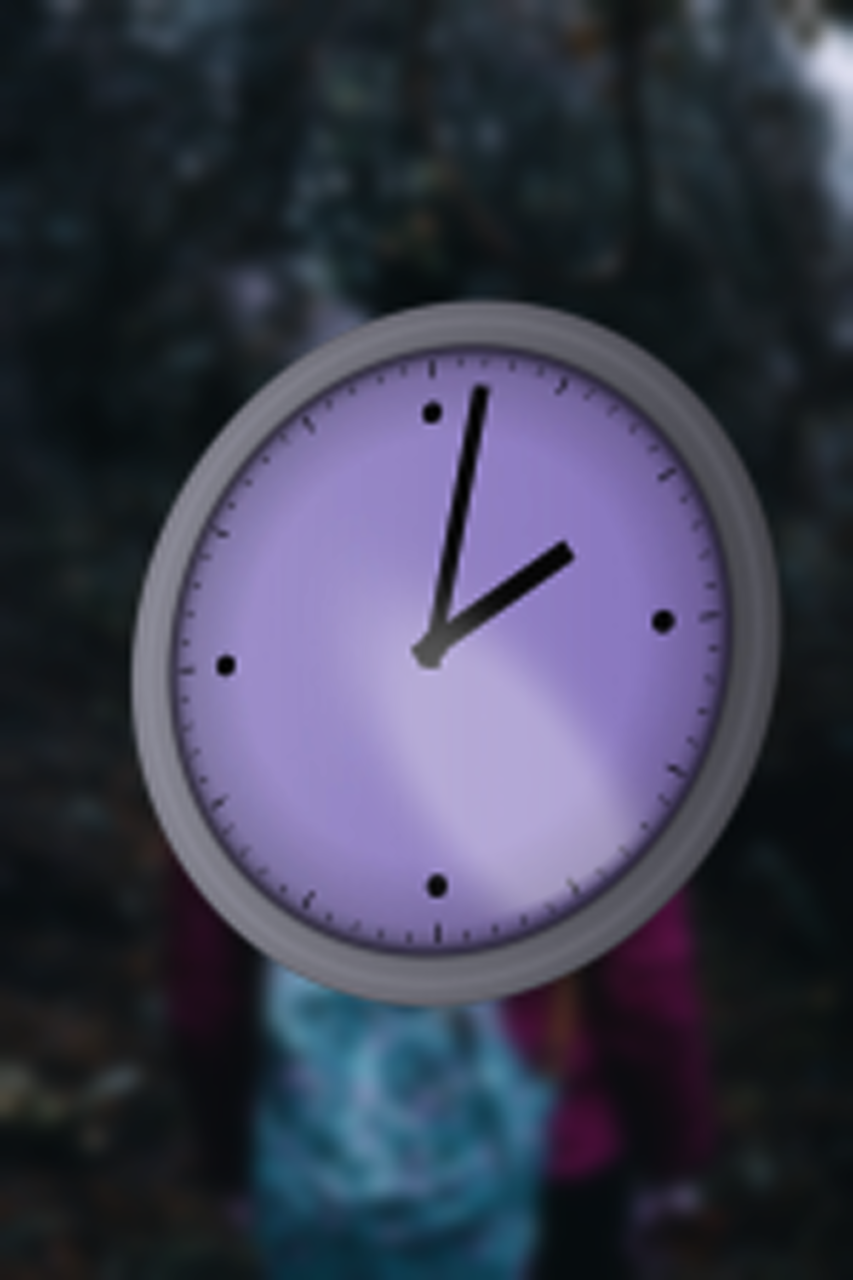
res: 2 h 02 min
